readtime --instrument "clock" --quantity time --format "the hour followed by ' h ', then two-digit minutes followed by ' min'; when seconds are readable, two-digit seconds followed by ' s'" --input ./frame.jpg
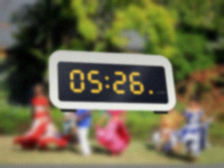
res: 5 h 26 min
